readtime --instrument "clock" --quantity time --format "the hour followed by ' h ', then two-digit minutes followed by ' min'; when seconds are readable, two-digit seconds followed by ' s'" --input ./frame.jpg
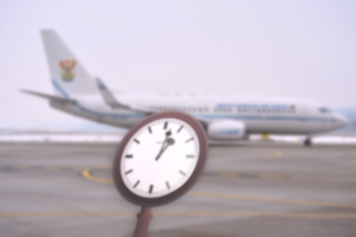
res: 1 h 02 min
